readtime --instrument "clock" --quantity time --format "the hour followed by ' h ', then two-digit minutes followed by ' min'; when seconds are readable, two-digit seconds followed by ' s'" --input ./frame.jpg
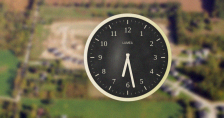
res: 6 h 28 min
